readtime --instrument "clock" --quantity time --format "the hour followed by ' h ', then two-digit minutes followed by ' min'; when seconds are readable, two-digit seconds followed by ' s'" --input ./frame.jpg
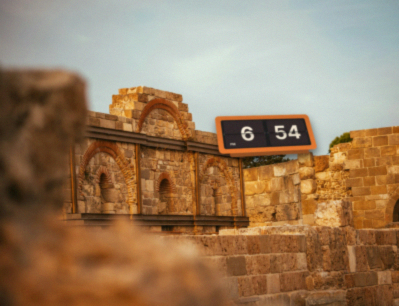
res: 6 h 54 min
